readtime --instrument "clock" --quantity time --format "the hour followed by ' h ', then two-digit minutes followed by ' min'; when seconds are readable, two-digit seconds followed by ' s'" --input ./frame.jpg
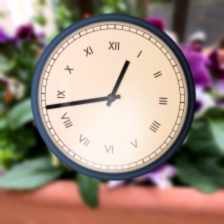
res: 12 h 43 min
